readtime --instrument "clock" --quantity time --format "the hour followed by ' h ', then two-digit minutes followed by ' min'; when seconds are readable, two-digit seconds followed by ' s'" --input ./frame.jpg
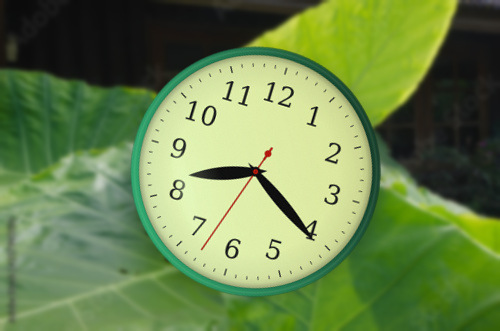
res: 8 h 20 min 33 s
